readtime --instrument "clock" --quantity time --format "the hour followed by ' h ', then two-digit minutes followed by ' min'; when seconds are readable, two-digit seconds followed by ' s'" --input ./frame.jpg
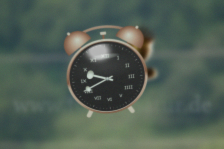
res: 9 h 41 min
